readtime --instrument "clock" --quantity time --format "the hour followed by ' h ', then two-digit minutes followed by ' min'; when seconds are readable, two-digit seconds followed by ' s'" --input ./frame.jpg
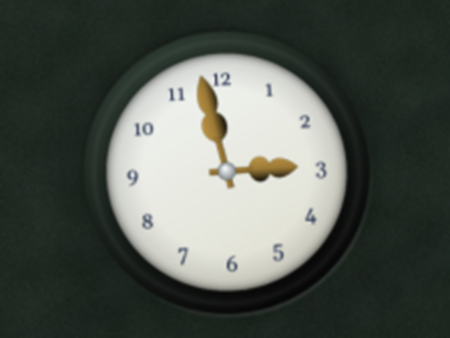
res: 2 h 58 min
